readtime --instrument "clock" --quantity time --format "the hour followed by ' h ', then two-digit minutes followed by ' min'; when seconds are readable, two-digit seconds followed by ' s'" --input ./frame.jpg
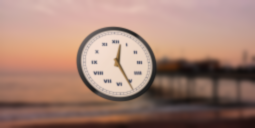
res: 12 h 26 min
